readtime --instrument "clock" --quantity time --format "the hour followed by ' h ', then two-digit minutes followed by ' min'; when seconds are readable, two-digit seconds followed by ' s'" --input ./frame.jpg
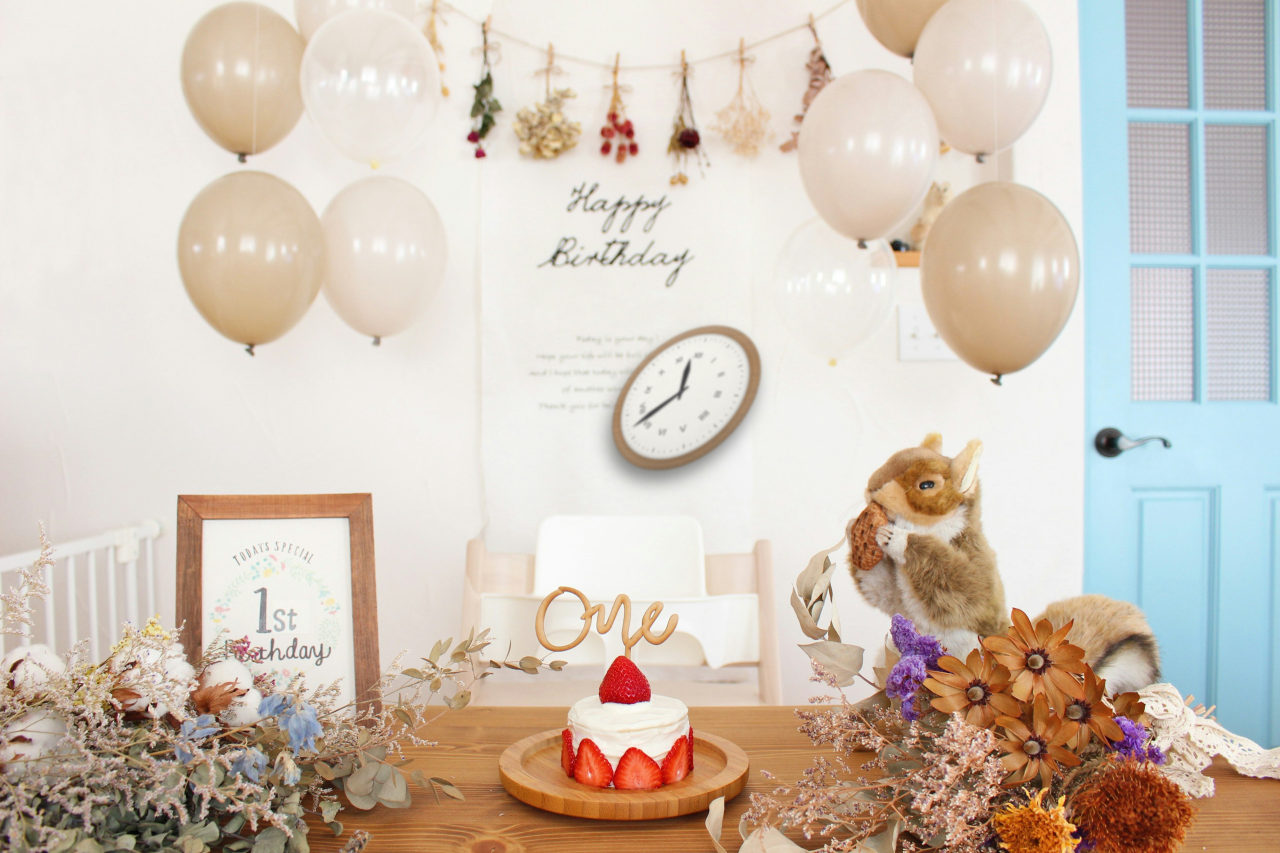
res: 11 h 37 min
